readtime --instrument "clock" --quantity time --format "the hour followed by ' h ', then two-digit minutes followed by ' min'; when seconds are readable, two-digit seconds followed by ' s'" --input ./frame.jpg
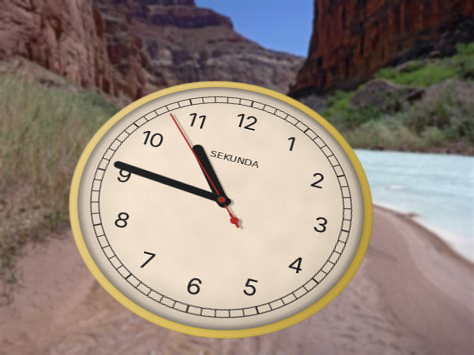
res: 10 h 45 min 53 s
